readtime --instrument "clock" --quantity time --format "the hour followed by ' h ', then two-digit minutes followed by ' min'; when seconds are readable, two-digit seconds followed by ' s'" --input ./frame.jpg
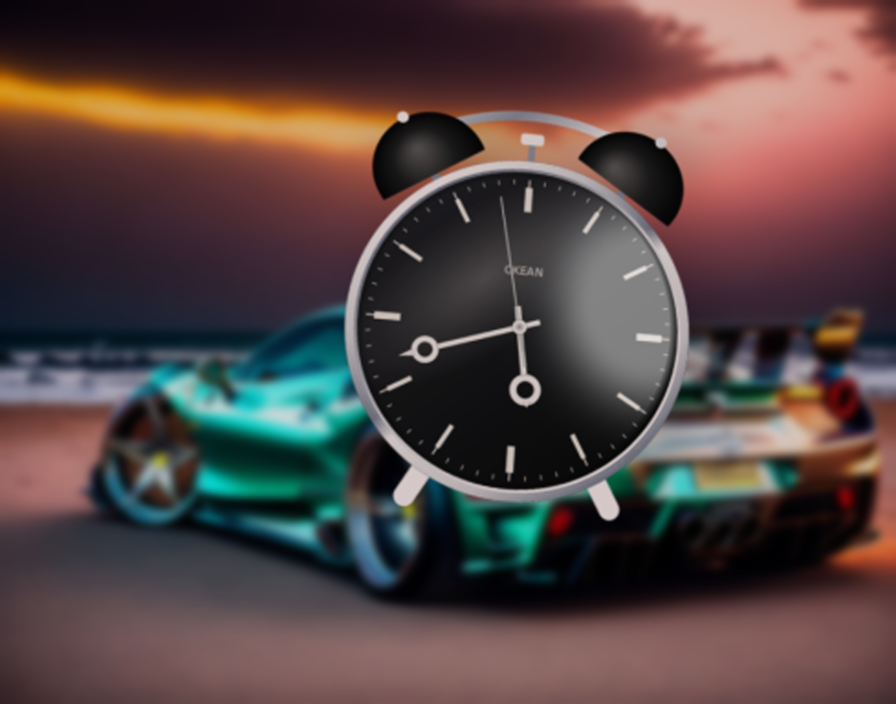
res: 5 h 41 min 58 s
